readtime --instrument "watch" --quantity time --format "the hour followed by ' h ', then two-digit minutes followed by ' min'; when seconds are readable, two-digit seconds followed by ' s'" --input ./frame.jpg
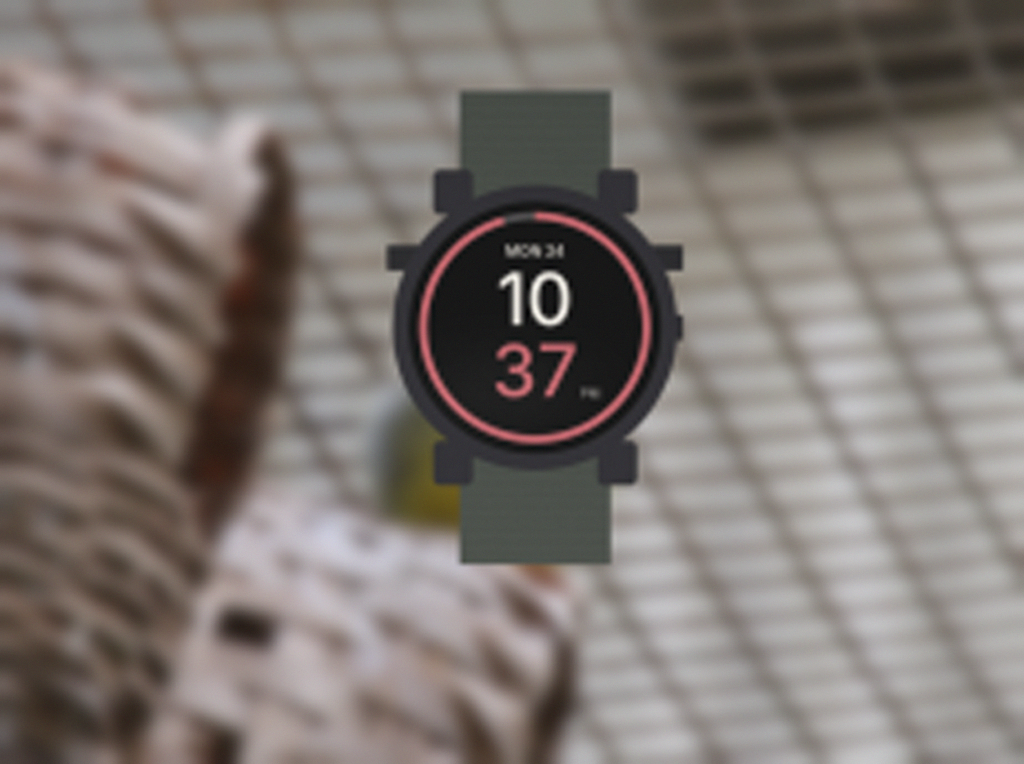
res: 10 h 37 min
